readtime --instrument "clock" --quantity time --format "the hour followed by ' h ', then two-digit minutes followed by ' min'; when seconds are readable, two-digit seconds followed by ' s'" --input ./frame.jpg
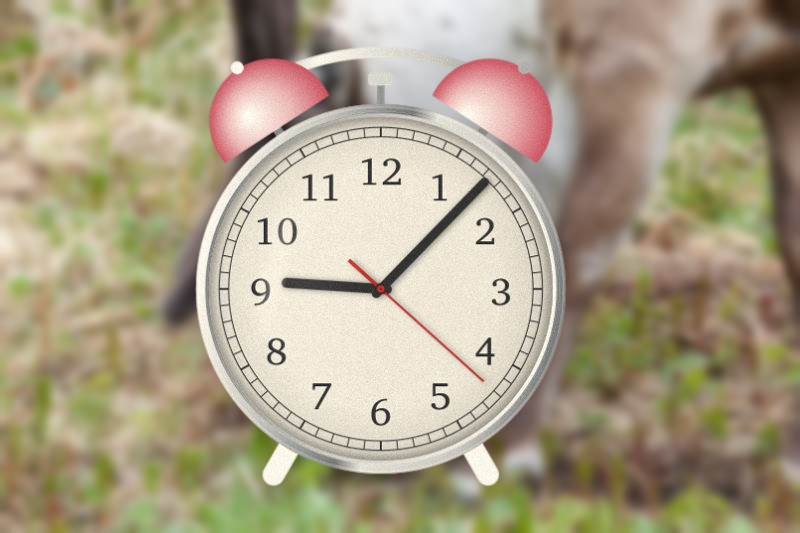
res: 9 h 07 min 22 s
